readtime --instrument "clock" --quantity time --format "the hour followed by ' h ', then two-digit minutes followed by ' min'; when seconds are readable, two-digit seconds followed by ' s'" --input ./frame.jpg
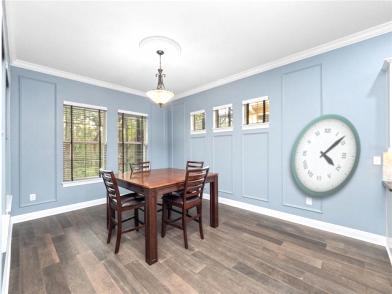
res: 4 h 08 min
